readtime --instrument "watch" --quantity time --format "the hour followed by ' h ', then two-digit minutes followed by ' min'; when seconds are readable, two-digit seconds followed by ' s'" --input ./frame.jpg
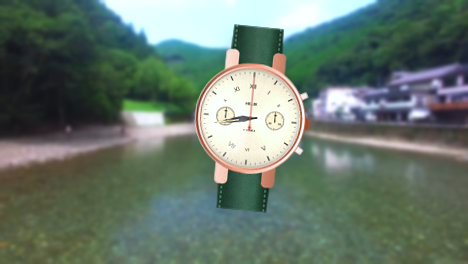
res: 8 h 43 min
